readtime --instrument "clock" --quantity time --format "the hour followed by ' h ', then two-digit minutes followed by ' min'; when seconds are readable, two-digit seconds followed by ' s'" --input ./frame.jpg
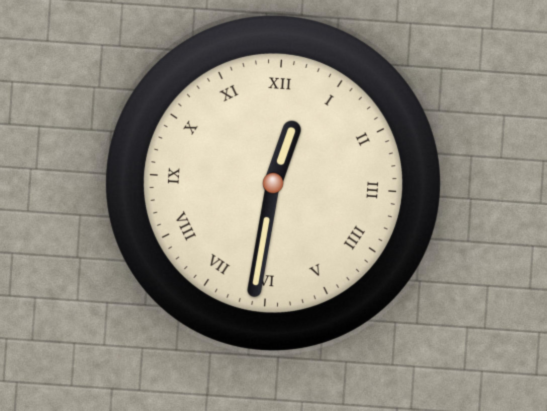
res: 12 h 31 min
